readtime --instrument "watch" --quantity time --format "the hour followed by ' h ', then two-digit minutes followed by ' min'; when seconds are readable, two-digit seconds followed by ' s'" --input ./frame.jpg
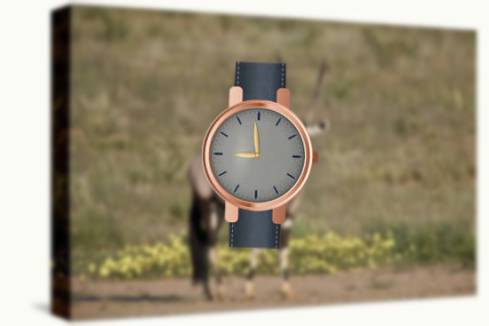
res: 8 h 59 min
